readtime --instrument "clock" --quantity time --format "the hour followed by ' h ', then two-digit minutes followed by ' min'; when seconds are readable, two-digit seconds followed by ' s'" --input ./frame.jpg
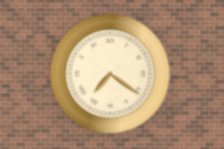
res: 7 h 21 min
